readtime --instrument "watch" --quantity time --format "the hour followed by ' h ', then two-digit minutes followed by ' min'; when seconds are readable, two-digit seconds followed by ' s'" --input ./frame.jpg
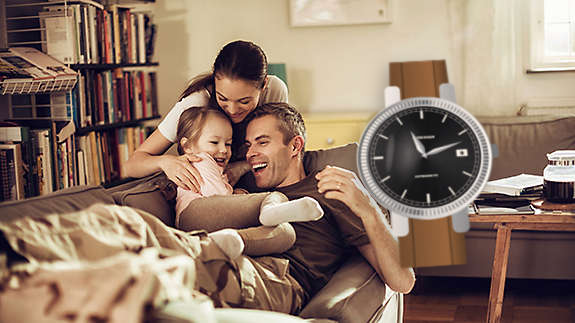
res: 11 h 12 min
